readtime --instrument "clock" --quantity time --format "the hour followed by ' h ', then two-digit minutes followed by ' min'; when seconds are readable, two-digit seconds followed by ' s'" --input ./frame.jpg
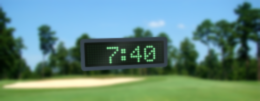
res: 7 h 40 min
